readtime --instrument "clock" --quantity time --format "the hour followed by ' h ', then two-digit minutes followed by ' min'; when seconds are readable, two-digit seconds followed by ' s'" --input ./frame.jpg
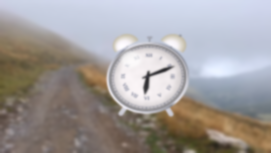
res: 6 h 11 min
